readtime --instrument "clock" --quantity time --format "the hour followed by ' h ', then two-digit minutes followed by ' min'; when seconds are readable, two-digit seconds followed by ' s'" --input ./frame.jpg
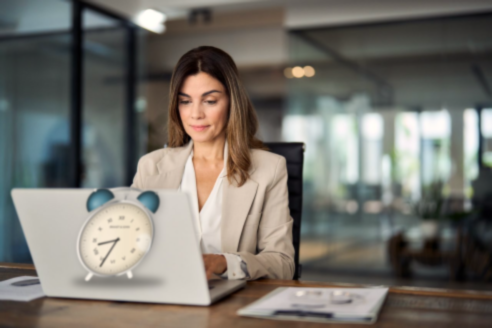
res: 8 h 34 min
